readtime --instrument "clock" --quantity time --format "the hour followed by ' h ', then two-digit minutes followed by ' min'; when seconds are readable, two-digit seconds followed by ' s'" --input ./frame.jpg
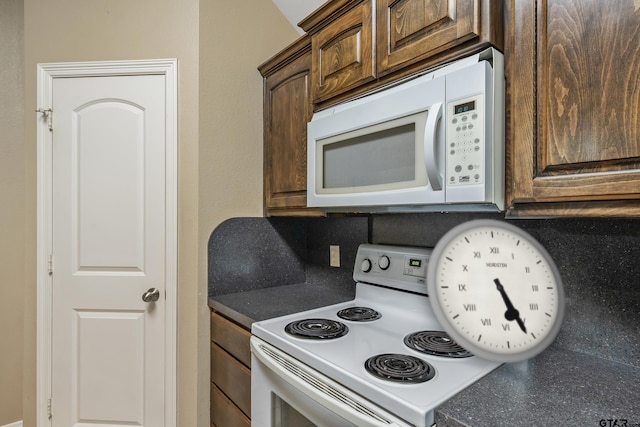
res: 5 h 26 min
